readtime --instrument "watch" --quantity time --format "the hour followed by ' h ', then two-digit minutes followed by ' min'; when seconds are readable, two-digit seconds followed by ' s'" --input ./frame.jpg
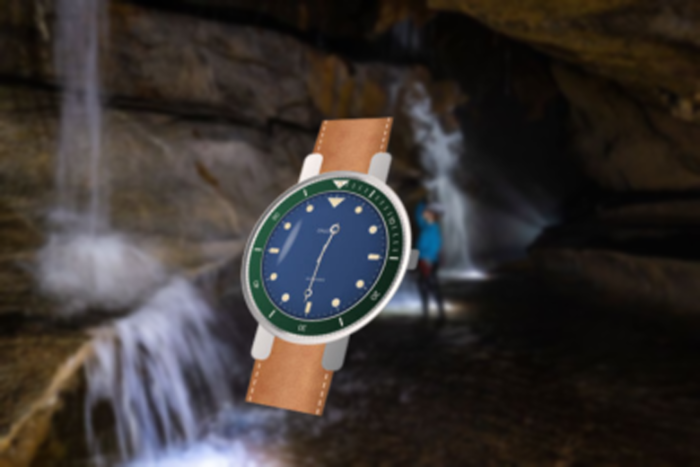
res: 12 h 31 min
